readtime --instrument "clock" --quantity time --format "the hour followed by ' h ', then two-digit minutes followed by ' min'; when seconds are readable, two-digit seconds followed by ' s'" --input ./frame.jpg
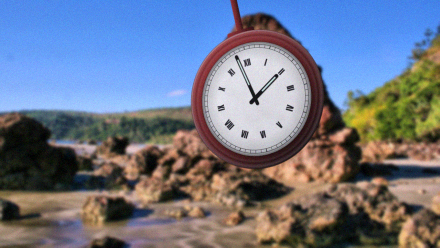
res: 1 h 58 min
